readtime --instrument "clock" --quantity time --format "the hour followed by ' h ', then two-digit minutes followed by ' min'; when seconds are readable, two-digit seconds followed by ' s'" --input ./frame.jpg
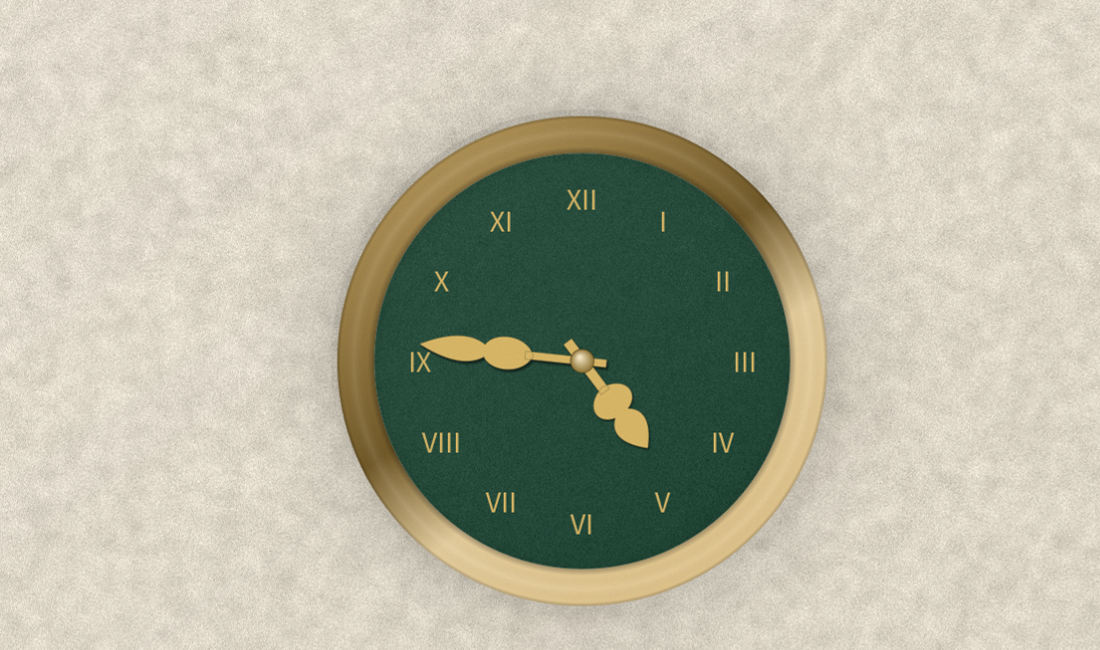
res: 4 h 46 min
